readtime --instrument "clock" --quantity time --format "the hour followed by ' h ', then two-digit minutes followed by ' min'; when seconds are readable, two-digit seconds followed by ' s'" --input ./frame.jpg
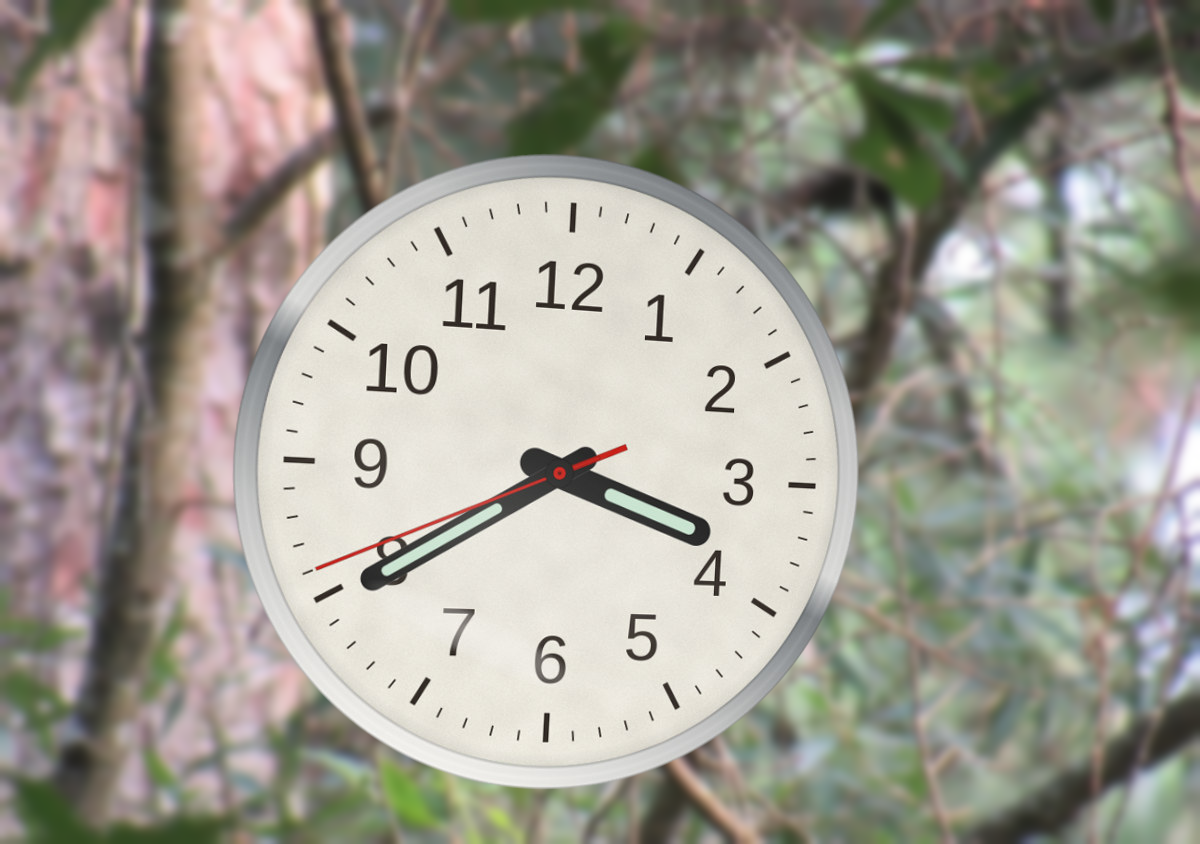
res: 3 h 39 min 41 s
